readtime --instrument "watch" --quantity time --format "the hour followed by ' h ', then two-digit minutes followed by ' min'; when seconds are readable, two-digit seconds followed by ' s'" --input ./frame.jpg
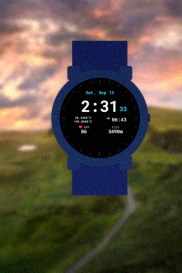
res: 2 h 31 min
